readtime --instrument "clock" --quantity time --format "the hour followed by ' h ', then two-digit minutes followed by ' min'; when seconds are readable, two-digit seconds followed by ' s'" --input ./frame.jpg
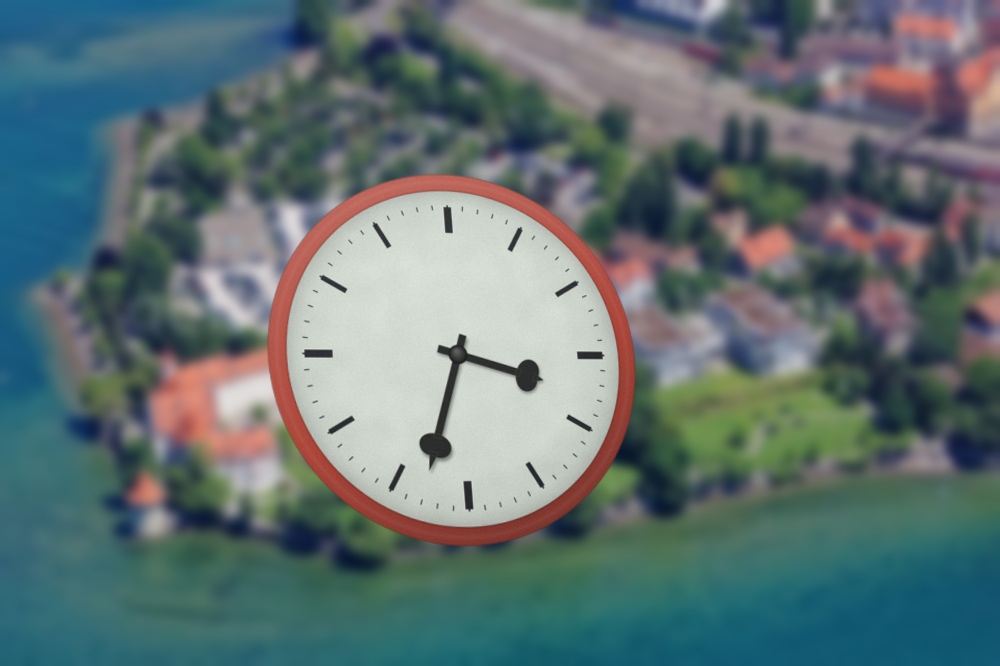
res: 3 h 33 min
